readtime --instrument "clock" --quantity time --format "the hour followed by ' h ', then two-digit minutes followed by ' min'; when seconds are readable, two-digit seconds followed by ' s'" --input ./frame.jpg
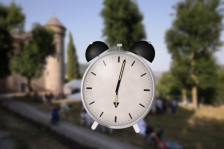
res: 6 h 02 min
